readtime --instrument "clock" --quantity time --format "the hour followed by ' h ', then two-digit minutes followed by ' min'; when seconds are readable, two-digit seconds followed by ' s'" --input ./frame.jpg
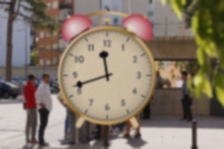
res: 11 h 42 min
